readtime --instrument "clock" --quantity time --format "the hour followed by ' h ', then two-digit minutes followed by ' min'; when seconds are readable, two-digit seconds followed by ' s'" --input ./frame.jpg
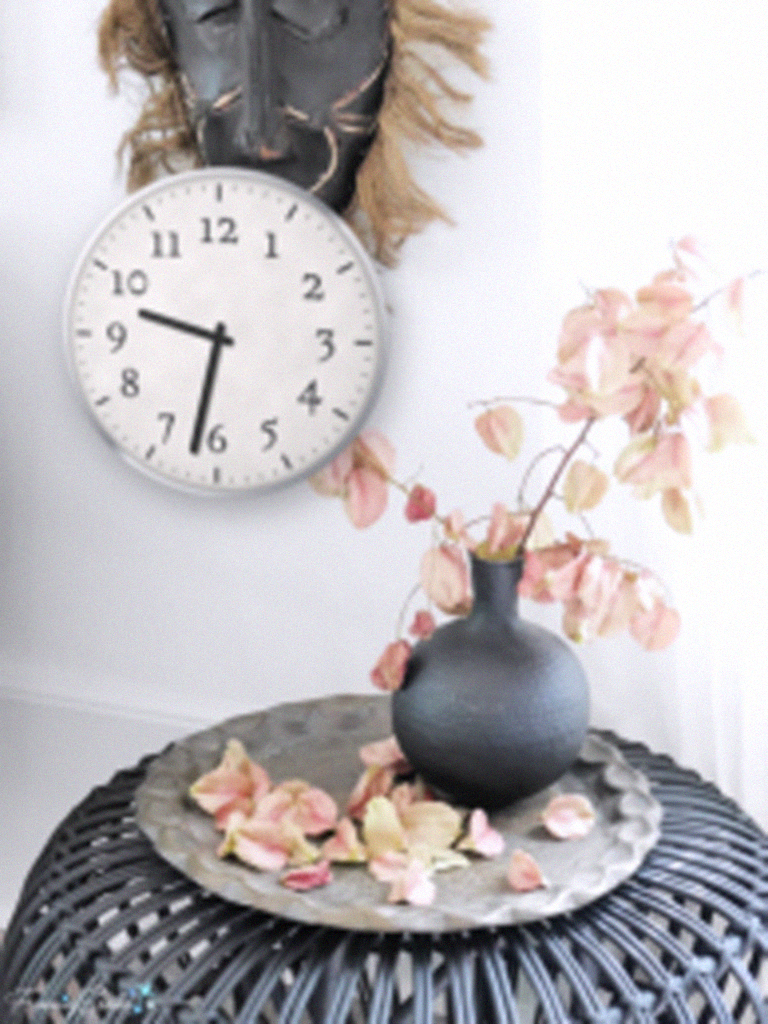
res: 9 h 32 min
